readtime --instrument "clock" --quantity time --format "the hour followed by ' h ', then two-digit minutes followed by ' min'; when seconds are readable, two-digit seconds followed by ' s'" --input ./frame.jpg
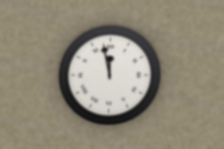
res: 11 h 58 min
